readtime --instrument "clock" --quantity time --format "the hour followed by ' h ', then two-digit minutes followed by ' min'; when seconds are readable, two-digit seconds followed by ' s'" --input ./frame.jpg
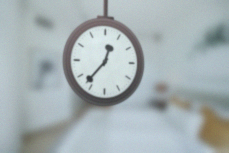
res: 12 h 37 min
